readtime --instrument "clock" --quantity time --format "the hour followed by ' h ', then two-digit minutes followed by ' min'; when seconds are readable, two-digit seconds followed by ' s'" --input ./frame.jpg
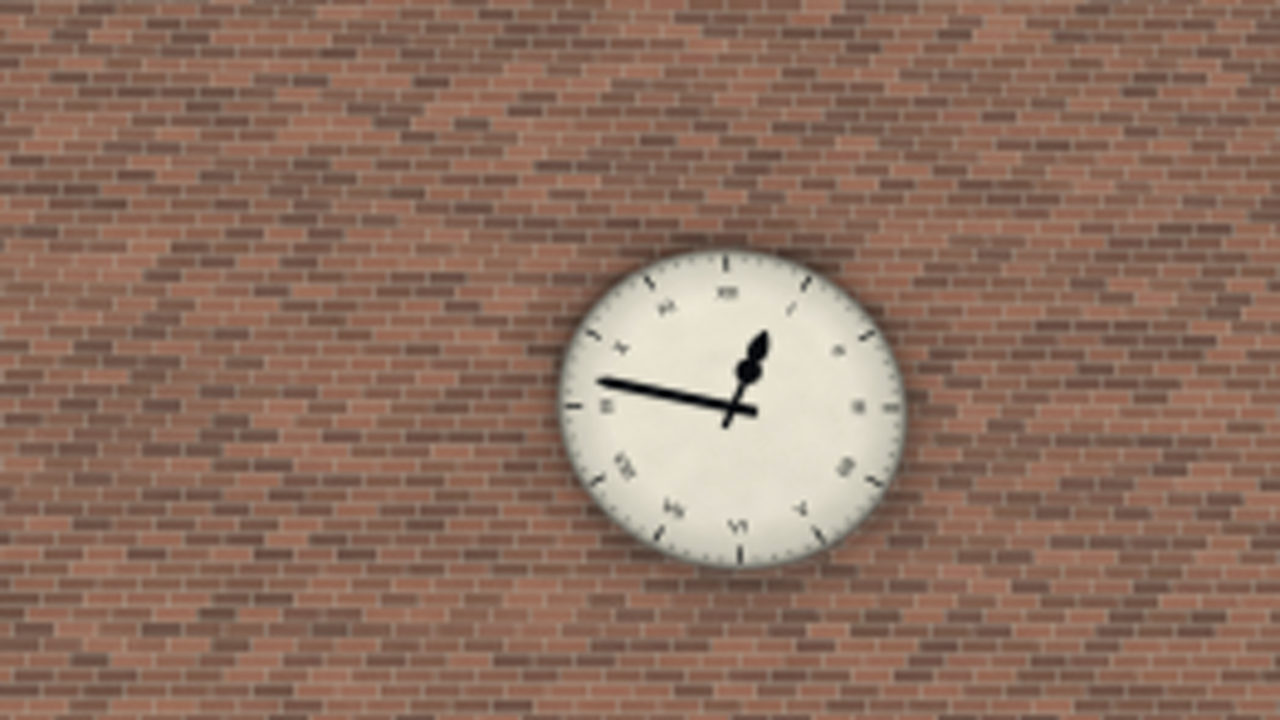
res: 12 h 47 min
